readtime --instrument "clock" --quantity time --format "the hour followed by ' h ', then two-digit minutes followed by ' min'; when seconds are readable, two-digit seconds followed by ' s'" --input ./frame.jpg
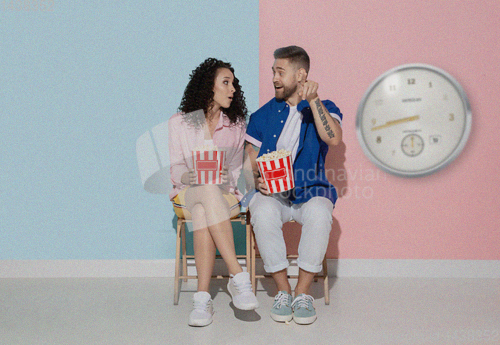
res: 8 h 43 min
